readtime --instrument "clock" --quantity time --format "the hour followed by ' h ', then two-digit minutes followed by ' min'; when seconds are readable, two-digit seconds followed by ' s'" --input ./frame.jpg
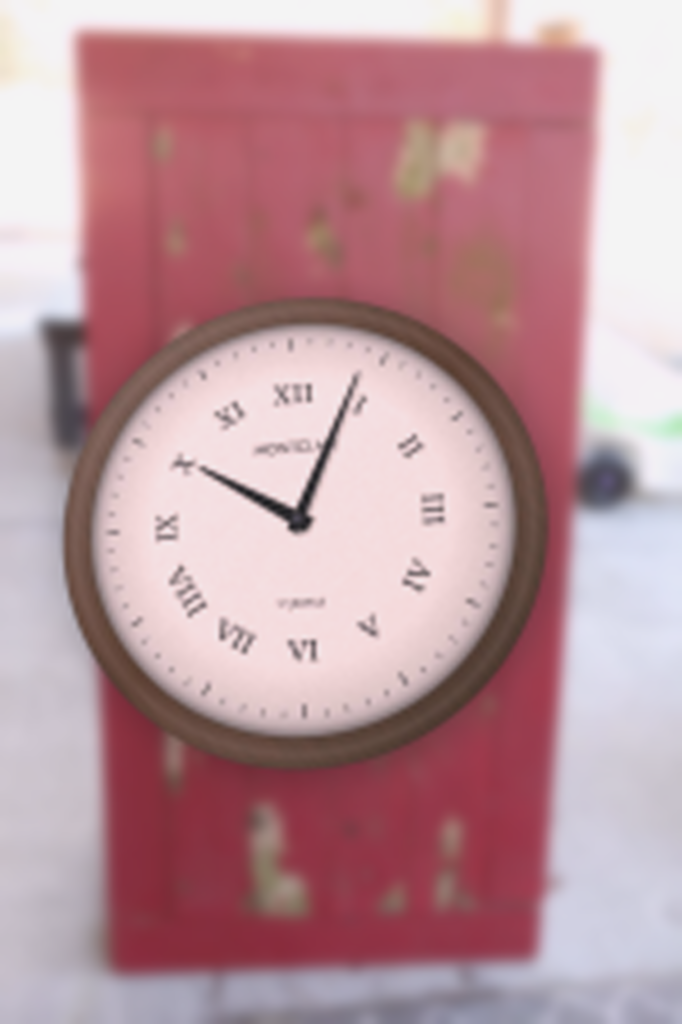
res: 10 h 04 min
